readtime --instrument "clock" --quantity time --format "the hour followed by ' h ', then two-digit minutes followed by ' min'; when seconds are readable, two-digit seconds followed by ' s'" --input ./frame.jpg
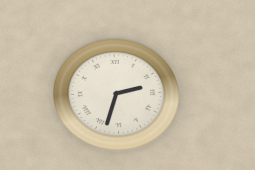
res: 2 h 33 min
